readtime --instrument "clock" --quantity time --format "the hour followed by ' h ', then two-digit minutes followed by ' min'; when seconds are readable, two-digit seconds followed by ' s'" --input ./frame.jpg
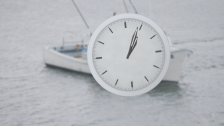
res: 1 h 04 min
